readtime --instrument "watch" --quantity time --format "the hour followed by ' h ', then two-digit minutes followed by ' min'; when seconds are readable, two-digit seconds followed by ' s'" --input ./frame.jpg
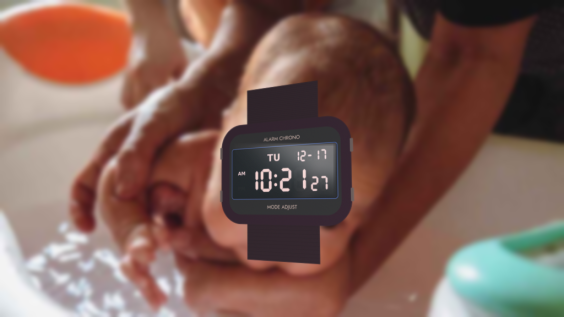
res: 10 h 21 min 27 s
